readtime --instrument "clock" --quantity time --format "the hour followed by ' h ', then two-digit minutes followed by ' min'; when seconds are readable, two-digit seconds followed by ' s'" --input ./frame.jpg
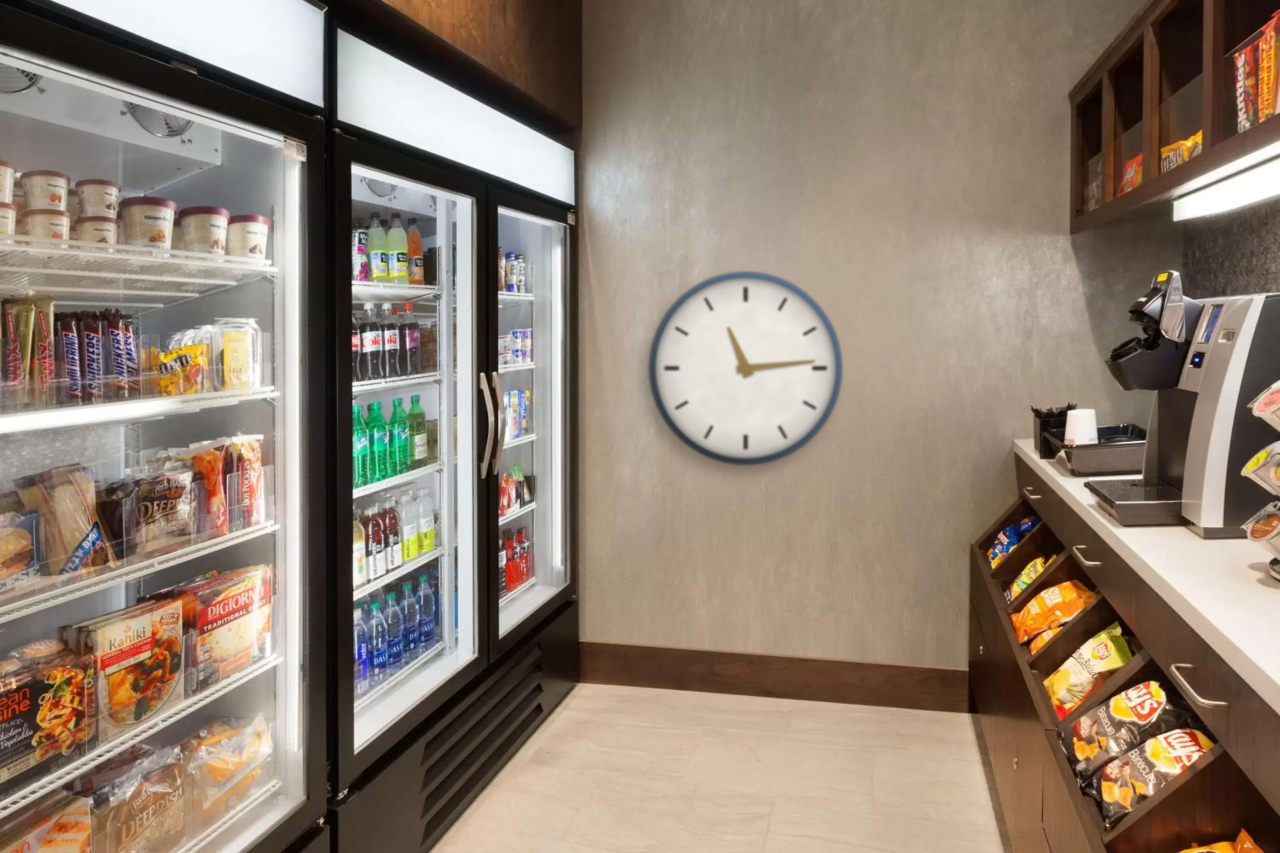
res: 11 h 14 min
